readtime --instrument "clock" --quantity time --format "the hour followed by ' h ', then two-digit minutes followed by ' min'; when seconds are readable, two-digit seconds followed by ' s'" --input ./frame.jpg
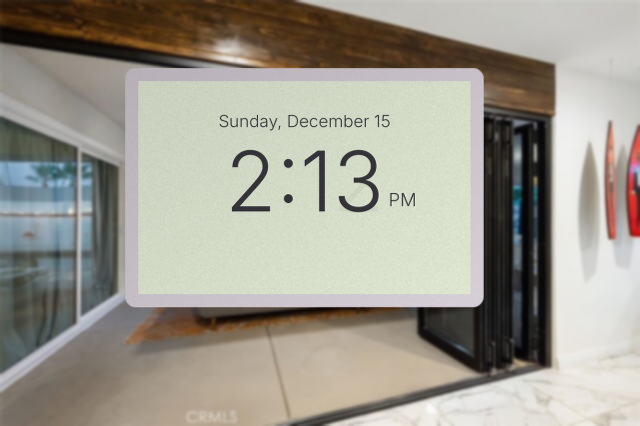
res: 2 h 13 min
